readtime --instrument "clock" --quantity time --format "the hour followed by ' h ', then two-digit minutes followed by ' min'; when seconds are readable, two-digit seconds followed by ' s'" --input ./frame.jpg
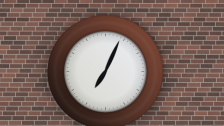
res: 7 h 04 min
